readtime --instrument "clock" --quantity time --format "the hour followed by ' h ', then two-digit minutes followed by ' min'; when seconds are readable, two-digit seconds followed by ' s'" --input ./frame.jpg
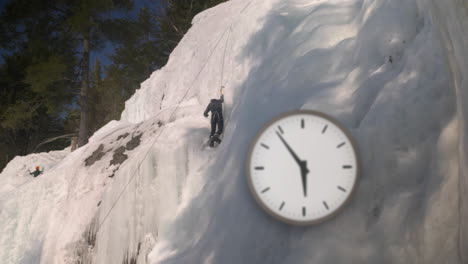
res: 5 h 54 min
